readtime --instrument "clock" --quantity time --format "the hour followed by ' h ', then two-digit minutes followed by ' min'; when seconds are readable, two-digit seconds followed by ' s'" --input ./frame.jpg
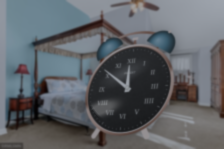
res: 11 h 51 min
